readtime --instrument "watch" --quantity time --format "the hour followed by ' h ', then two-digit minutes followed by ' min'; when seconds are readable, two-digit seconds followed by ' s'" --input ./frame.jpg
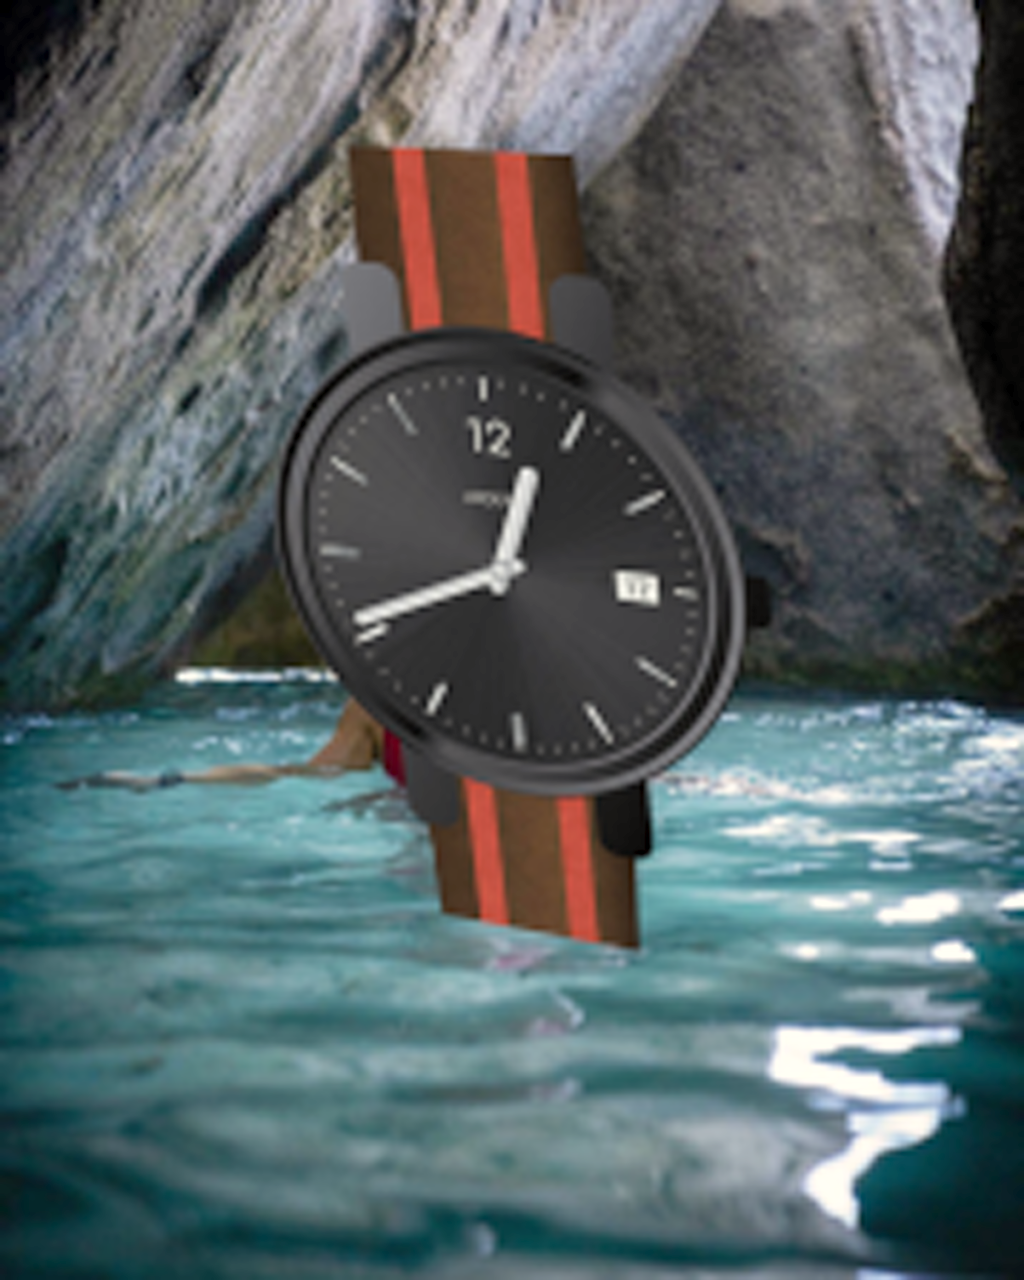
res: 12 h 41 min
